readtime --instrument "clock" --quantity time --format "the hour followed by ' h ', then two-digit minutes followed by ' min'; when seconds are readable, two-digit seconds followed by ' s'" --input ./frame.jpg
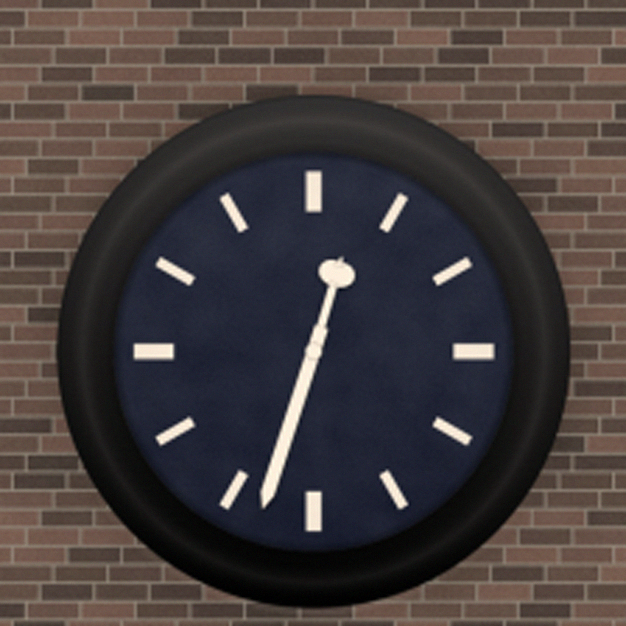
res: 12 h 33 min
